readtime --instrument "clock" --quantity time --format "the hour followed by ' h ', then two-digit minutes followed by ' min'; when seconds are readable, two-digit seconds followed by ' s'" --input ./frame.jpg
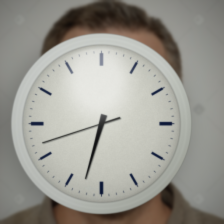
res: 6 h 32 min 42 s
